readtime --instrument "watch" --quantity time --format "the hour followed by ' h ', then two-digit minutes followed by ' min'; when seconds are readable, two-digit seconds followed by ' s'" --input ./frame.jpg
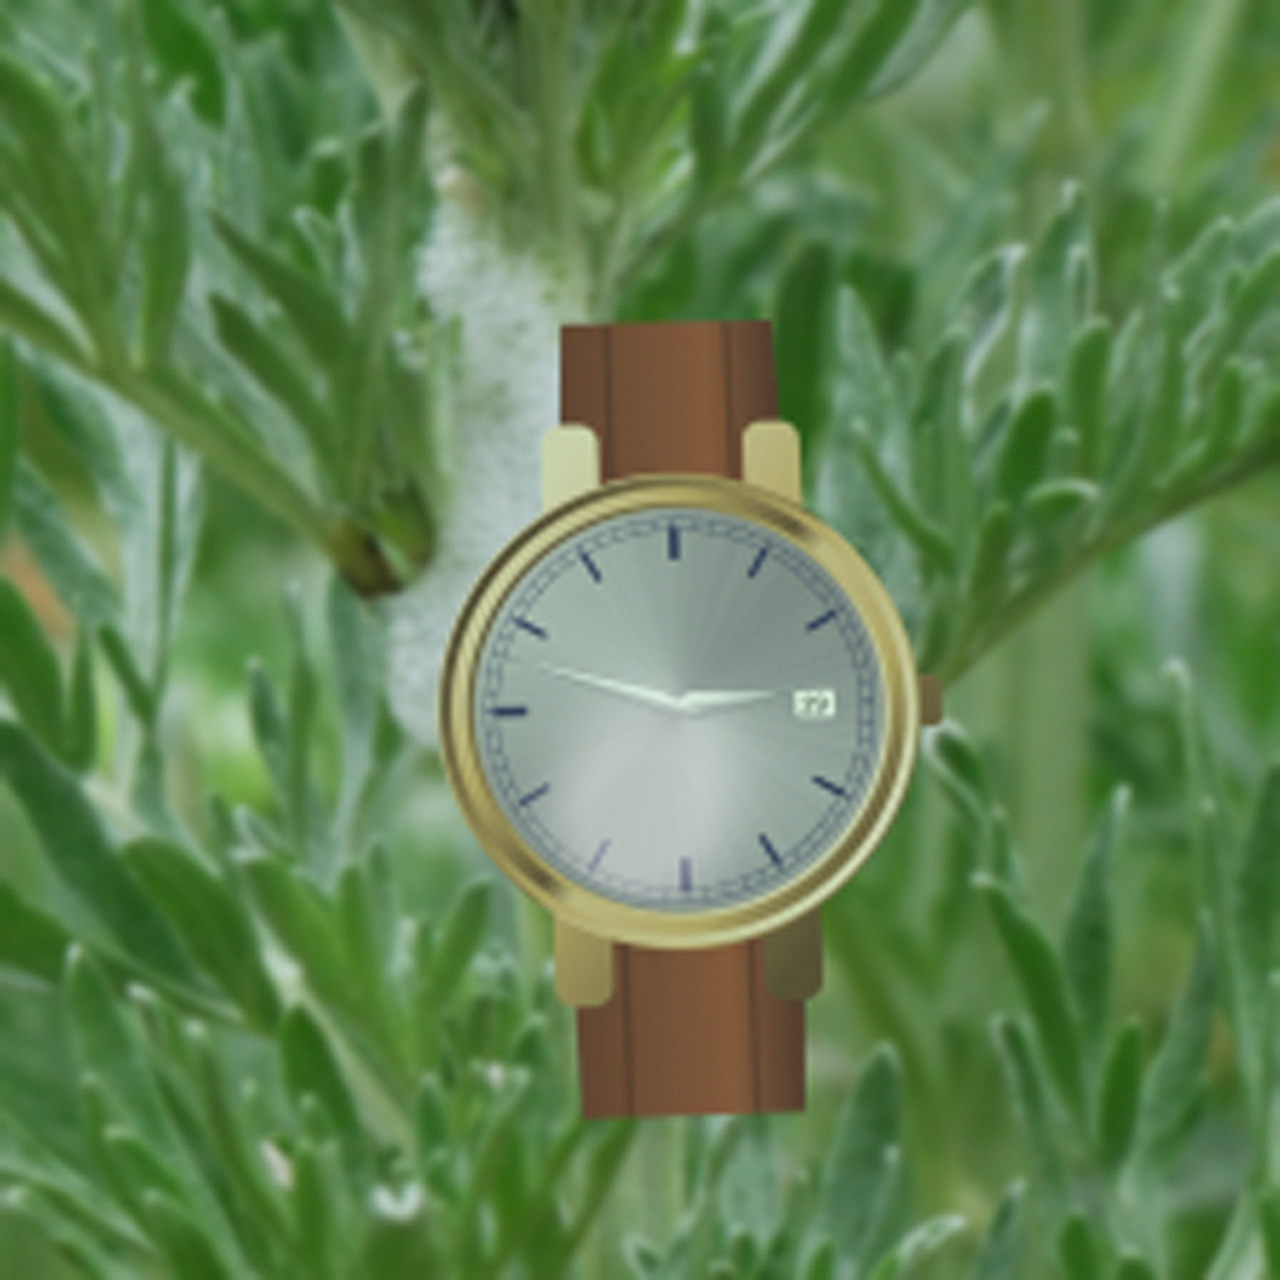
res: 2 h 48 min
